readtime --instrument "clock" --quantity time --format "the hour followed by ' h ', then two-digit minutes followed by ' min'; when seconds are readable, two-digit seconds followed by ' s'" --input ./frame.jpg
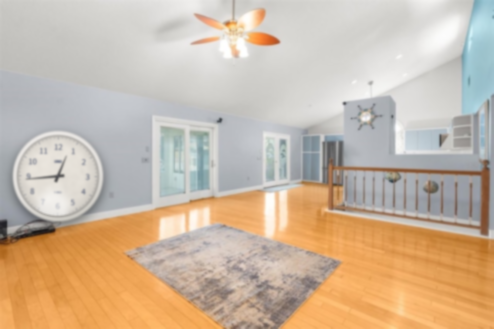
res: 12 h 44 min
